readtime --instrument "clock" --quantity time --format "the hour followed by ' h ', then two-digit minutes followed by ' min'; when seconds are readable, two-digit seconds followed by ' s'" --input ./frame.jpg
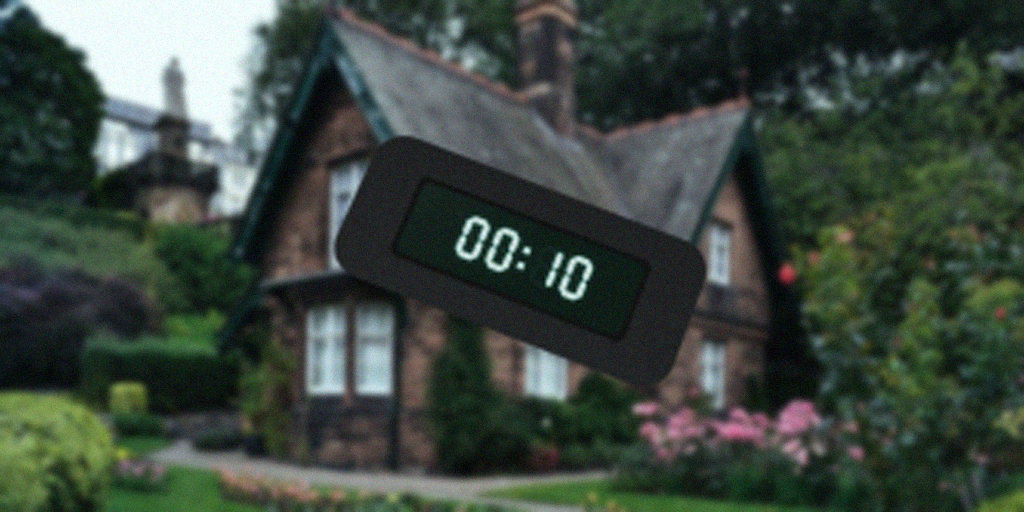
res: 0 h 10 min
